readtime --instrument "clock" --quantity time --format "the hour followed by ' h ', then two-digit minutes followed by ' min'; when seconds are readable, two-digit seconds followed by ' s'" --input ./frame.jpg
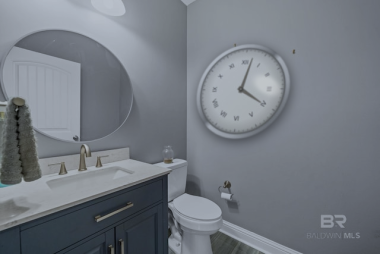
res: 4 h 02 min
